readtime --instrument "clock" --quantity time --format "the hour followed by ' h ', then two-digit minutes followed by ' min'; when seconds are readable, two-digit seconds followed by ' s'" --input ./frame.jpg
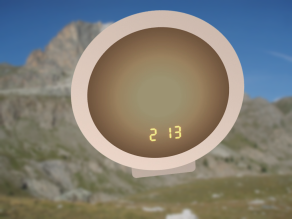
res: 2 h 13 min
